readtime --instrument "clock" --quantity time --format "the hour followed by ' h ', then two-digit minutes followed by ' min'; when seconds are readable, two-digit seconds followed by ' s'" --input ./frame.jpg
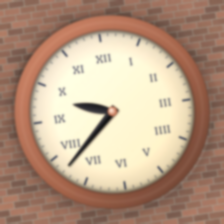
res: 9 h 38 min
